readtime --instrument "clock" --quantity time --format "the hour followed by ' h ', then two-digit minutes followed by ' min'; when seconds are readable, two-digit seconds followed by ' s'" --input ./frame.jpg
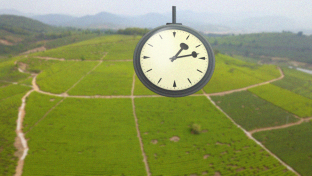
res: 1 h 13 min
